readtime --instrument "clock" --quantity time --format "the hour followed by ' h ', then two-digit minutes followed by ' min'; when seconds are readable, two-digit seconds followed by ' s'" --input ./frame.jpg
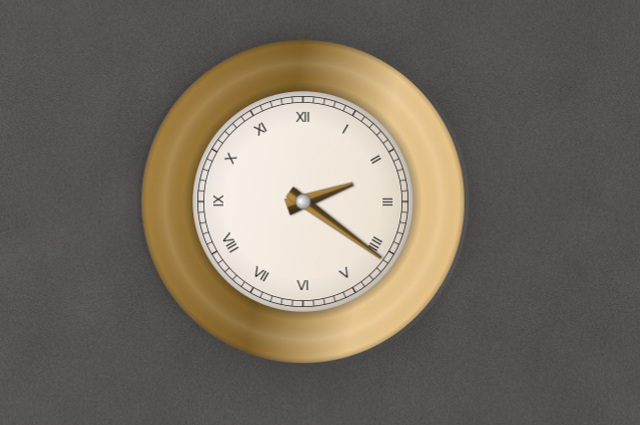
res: 2 h 21 min
